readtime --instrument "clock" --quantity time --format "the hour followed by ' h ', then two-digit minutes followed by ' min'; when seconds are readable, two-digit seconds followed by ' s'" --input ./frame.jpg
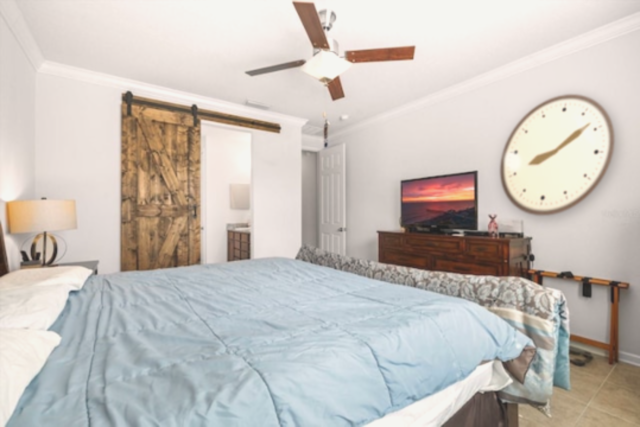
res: 8 h 08 min
